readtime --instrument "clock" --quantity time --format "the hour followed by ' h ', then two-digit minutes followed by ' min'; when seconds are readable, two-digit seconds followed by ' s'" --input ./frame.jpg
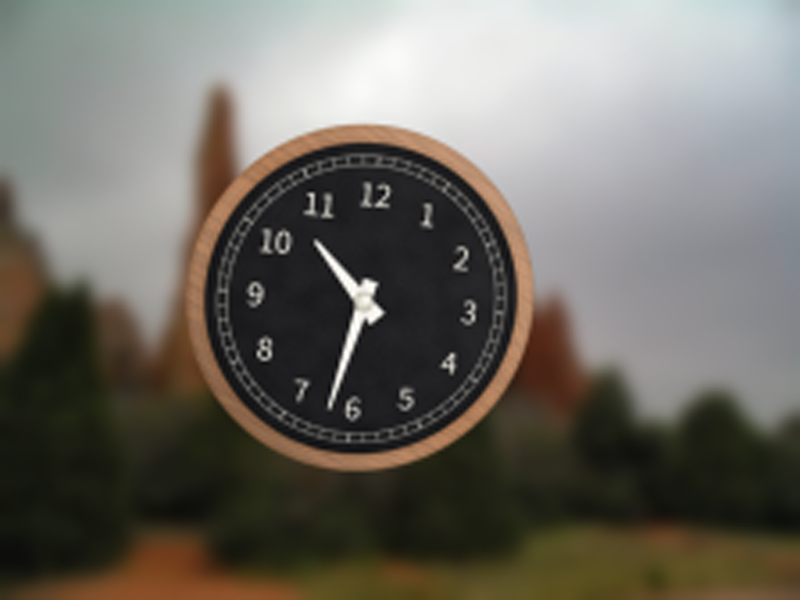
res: 10 h 32 min
